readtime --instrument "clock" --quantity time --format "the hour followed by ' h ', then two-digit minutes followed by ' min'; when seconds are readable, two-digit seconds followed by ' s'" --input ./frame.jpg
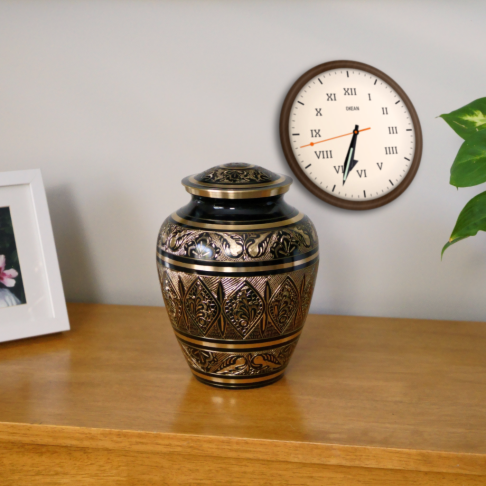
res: 6 h 33 min 43 s
